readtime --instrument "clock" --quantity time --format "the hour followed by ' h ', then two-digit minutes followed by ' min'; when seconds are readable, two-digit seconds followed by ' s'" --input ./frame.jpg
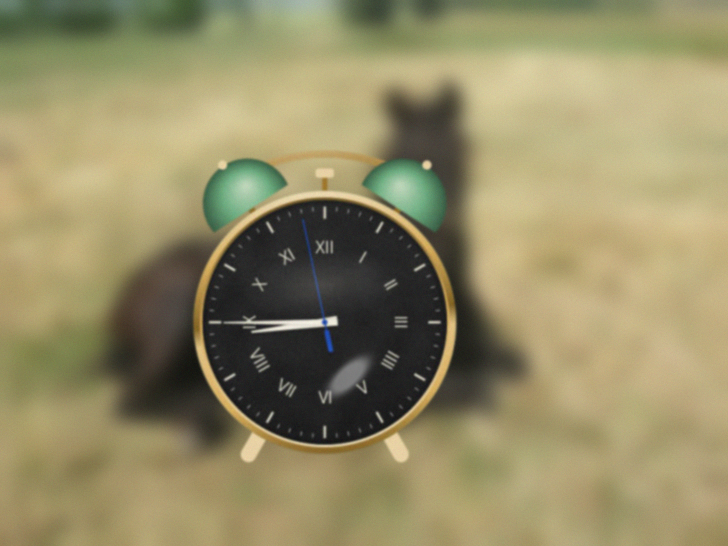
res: 8 h 44 min 58 s
